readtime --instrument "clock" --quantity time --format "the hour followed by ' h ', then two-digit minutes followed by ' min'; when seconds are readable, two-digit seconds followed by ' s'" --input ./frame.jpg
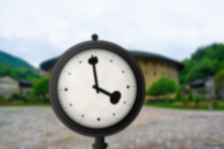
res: 3 h 59 min
